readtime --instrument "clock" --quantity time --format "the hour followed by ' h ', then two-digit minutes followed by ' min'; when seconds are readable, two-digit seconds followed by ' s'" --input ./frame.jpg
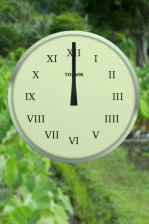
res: 12 h 00 min
